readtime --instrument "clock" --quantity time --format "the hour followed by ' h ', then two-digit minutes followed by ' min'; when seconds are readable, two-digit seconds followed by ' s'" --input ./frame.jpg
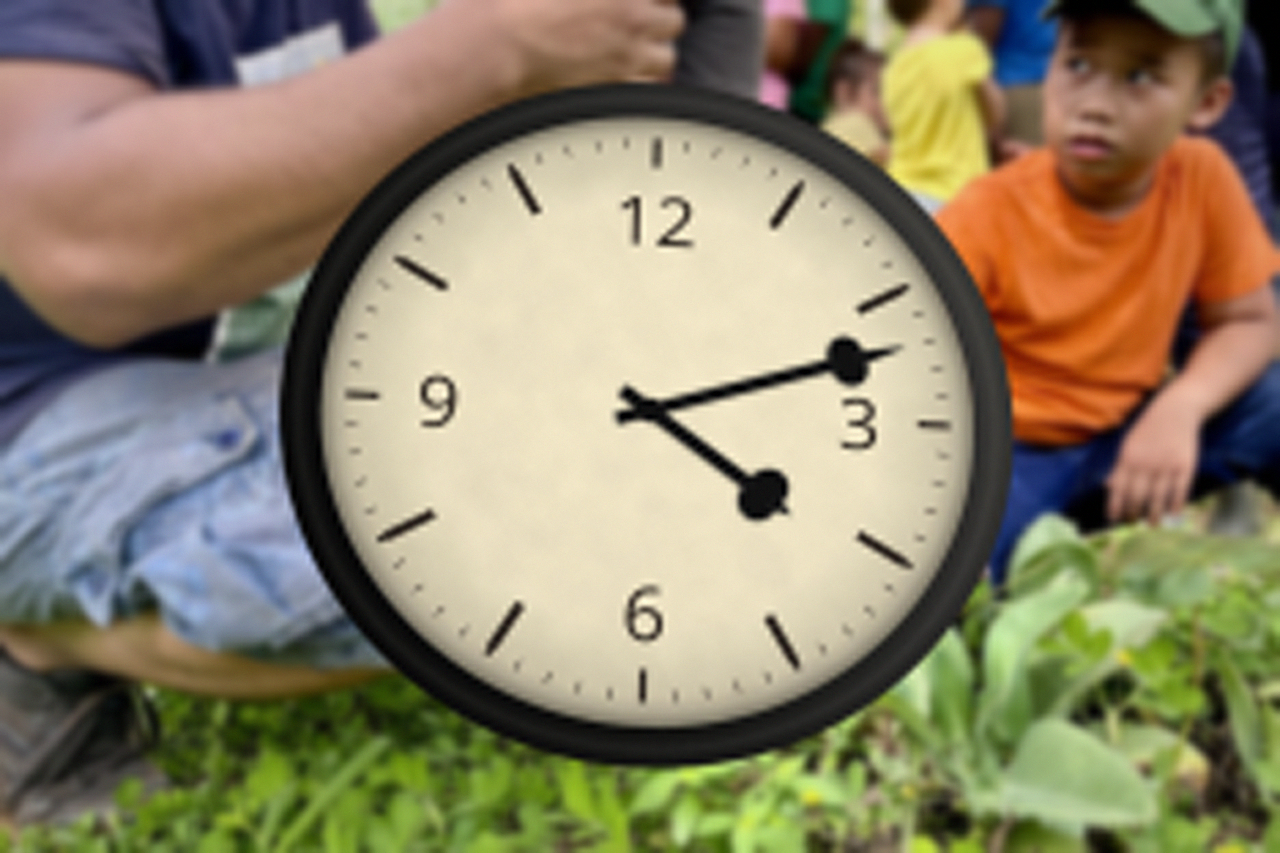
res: 4 h 12 min
